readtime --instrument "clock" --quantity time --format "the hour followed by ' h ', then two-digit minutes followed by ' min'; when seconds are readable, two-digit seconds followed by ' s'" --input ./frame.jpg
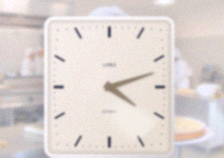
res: 4 h 12 min
